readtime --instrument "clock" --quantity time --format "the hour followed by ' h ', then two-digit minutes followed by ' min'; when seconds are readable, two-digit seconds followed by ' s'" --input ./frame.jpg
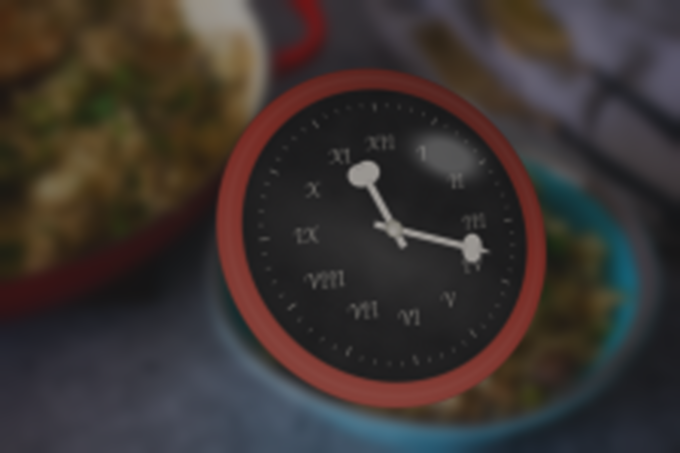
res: 11 h 18 min
